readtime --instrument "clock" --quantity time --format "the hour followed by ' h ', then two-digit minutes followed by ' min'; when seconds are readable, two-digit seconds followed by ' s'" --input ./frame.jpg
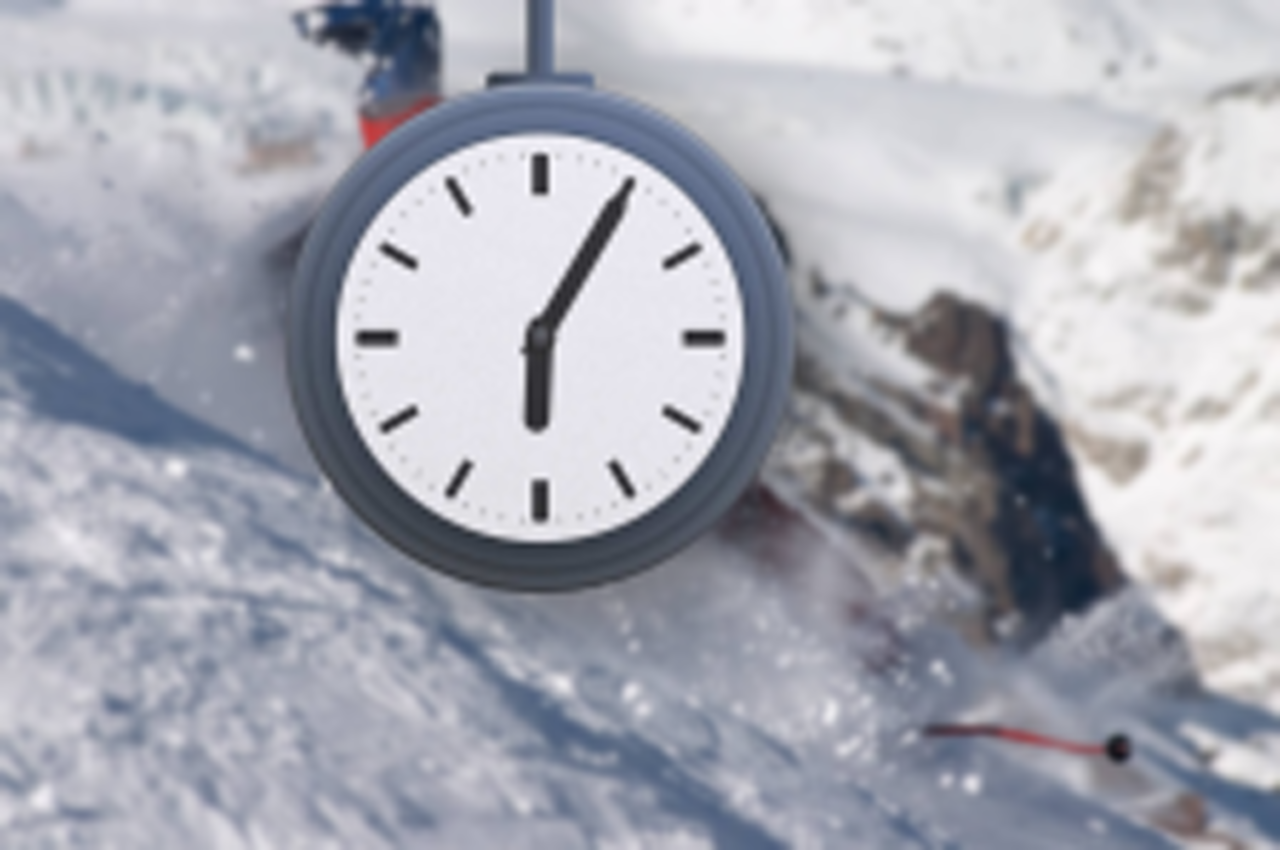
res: 6 h 05 min
